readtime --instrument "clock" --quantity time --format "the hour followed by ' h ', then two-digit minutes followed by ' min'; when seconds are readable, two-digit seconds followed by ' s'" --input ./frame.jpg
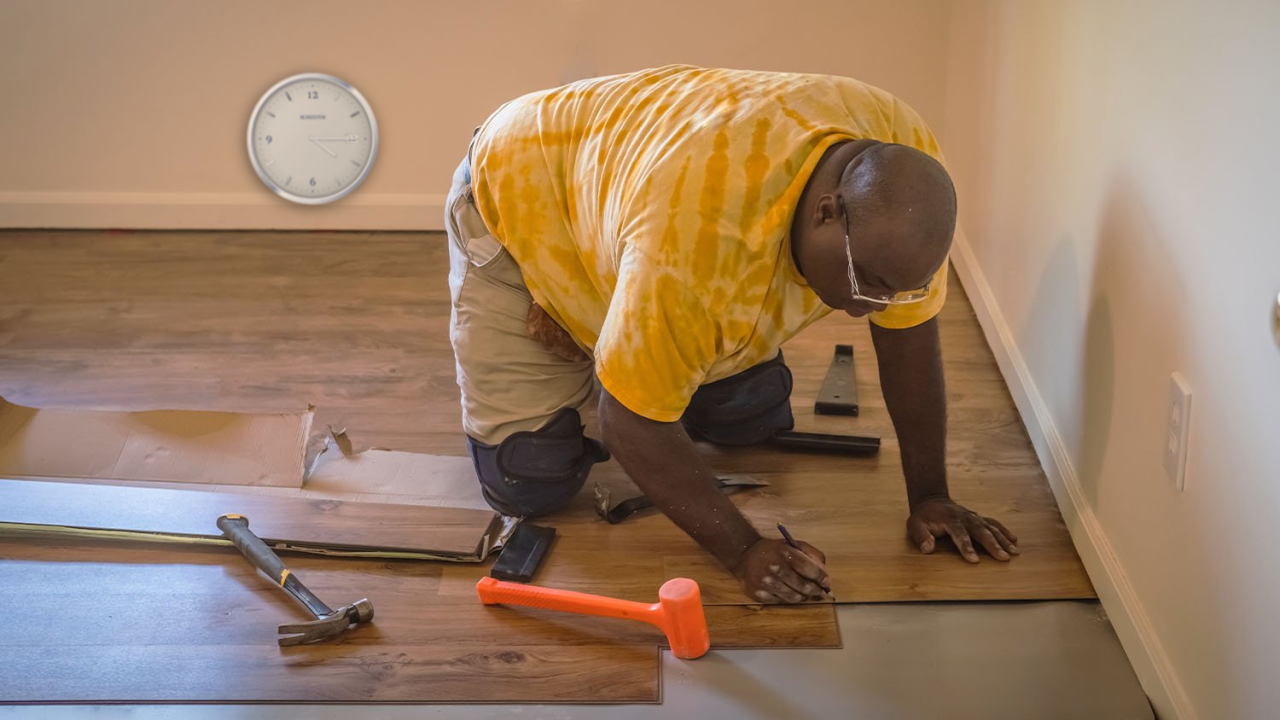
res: 4 h 15 min
